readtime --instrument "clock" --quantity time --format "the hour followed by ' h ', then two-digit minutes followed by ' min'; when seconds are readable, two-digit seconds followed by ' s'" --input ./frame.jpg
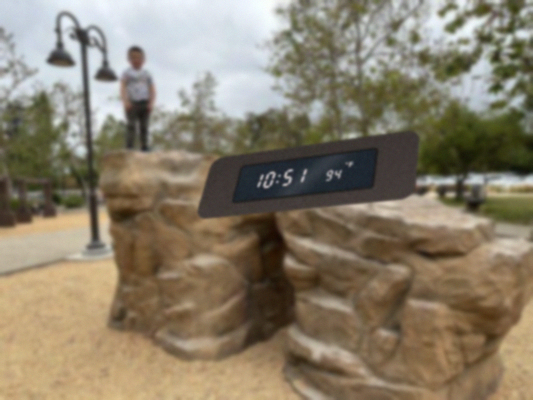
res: 10 h 51 min
